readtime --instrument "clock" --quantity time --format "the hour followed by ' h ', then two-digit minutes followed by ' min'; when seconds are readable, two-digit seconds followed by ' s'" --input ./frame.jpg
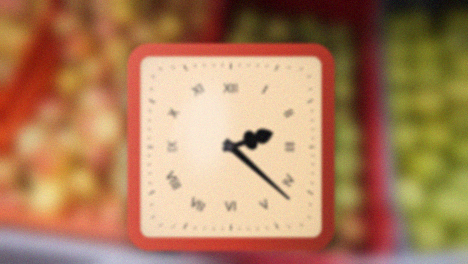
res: 2 h 22 min
